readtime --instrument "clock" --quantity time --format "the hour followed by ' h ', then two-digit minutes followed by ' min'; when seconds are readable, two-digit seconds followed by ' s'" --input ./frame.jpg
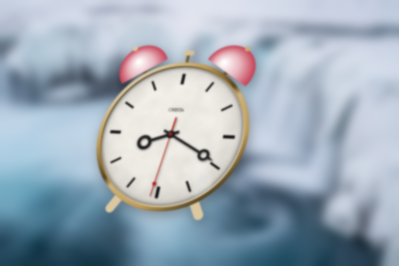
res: 8 h 19 min 31 s
